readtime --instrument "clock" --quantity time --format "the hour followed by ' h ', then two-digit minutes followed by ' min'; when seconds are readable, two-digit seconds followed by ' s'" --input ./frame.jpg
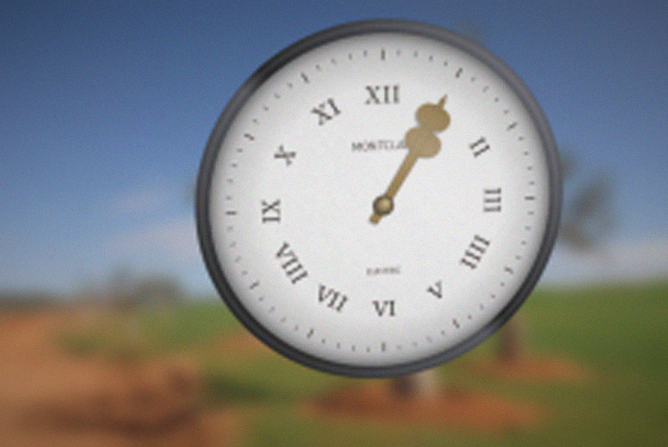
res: 1 h 05 min
